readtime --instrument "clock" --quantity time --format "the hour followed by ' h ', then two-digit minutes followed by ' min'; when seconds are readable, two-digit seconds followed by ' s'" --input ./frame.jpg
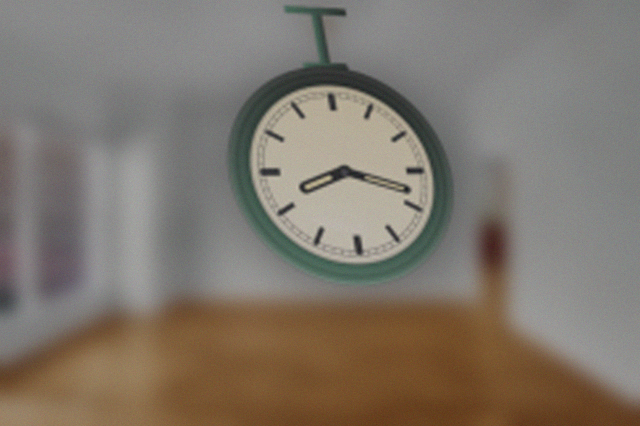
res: 8 h 18 min
